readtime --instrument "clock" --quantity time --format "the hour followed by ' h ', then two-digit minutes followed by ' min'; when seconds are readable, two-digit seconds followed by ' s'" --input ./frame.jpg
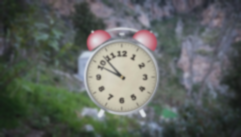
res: 9 h 53 min
